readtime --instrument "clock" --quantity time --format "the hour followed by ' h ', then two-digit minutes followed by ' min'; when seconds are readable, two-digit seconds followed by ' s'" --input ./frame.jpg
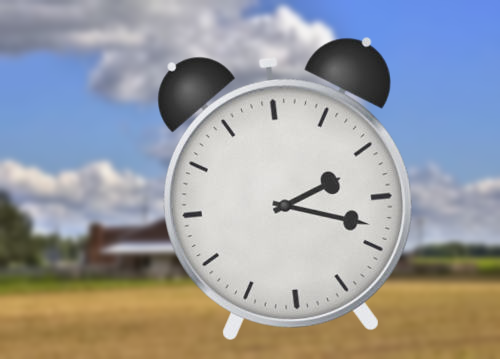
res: 2 h 18 min
